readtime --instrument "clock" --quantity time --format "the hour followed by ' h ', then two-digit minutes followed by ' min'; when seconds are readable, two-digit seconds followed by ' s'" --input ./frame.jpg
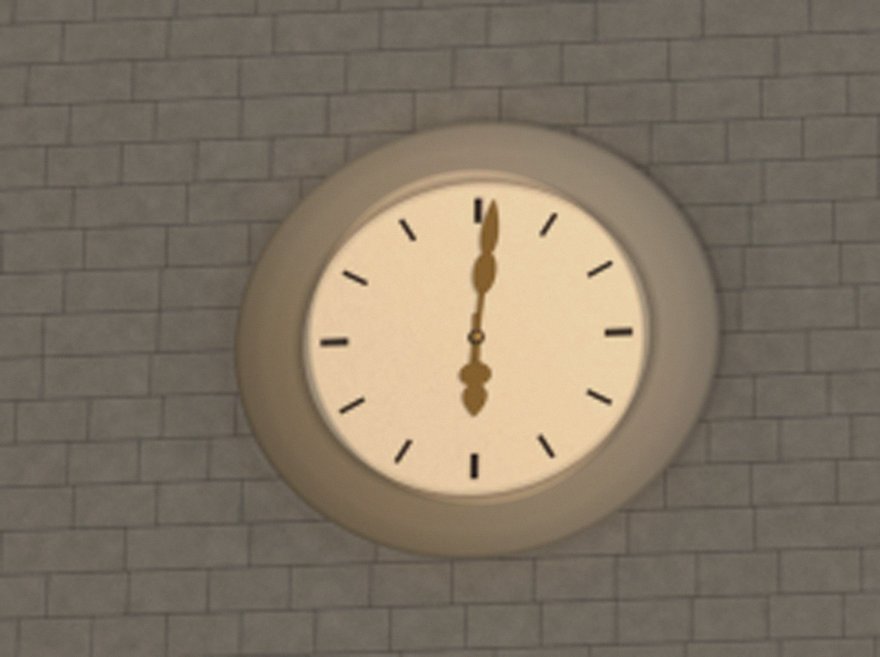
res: 6 h 01 min
